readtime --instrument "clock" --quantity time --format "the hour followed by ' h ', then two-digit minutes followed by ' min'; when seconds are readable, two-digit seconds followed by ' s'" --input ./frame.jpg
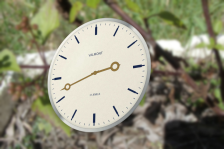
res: 2 h 42 min
